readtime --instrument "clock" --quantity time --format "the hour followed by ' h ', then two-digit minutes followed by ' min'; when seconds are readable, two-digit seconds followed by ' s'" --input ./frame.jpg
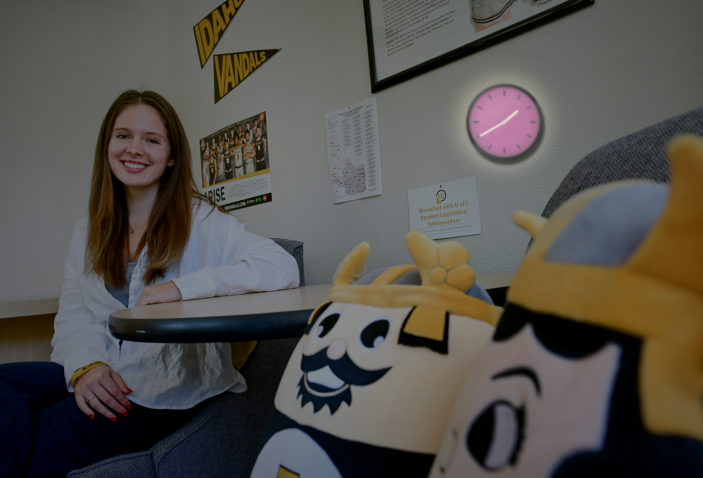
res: 1 h 40 min
